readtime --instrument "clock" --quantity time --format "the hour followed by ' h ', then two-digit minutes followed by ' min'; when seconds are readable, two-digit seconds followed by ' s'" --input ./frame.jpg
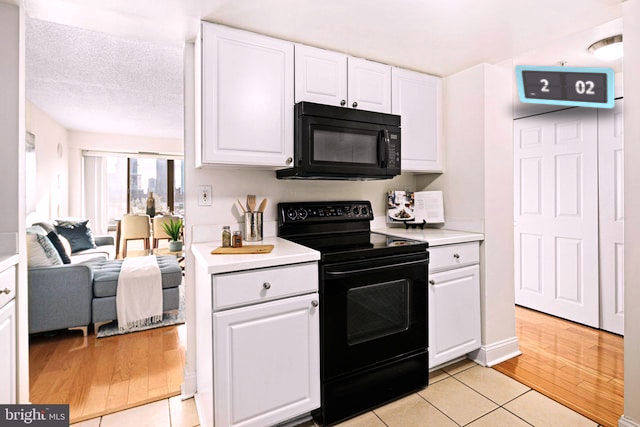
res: 2 h 02 min
